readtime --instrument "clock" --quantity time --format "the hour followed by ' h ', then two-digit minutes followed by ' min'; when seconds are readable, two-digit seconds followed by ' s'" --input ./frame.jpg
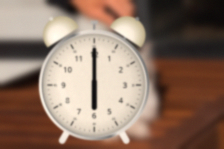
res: 6 h 00 min
